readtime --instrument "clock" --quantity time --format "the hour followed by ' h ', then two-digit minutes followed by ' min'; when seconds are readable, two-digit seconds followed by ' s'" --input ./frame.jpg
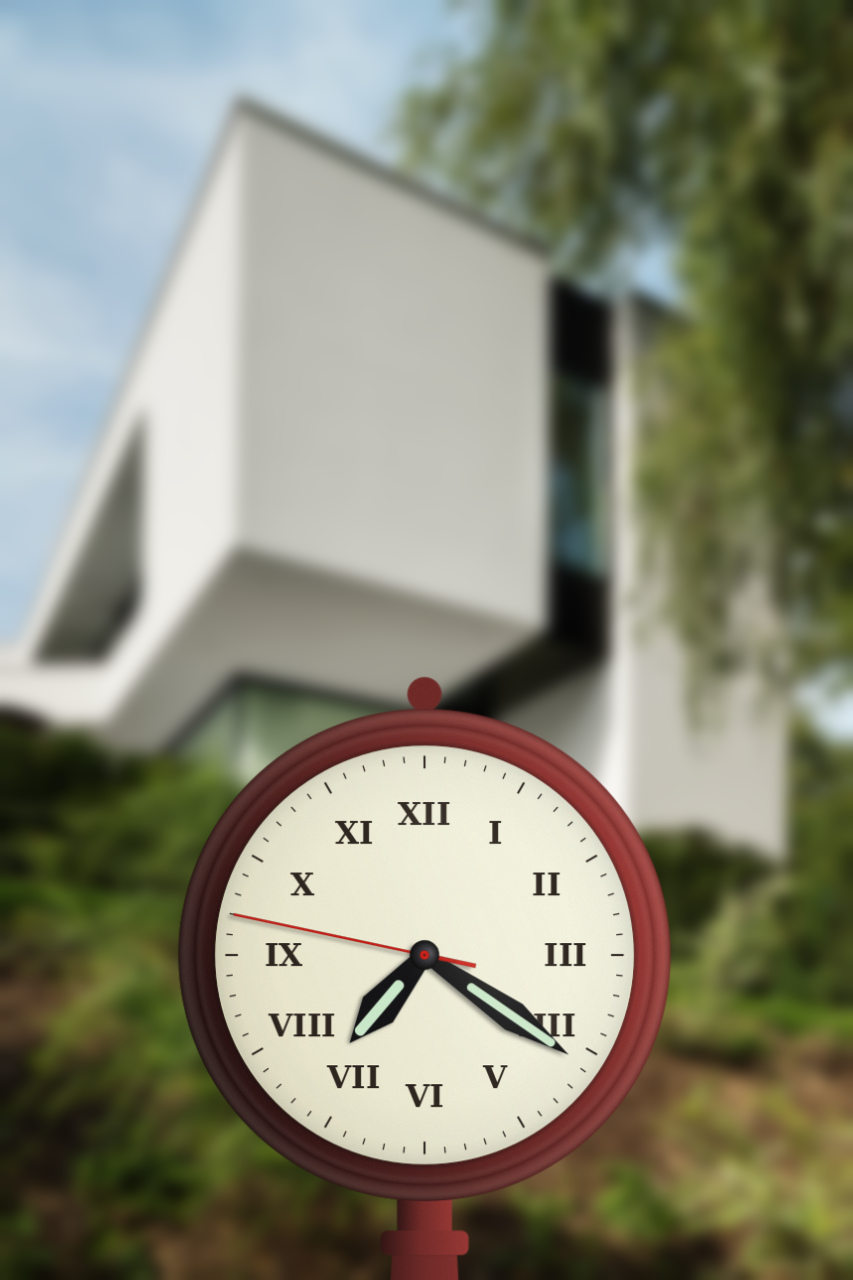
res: 7 h 20 min 47 s
